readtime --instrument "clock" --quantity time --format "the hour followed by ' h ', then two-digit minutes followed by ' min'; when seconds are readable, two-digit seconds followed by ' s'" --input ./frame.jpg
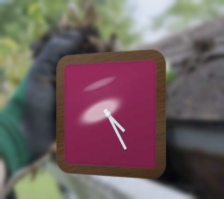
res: 4 h 25 min
